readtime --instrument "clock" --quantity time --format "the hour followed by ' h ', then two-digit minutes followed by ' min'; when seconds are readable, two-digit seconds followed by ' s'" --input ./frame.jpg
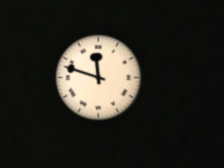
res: 11 h 48 min
